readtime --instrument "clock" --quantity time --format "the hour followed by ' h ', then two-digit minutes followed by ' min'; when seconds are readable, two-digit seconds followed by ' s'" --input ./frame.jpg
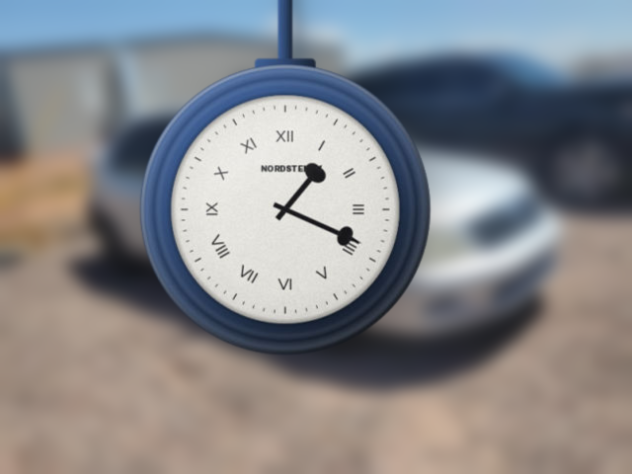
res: 1 h 19 min
